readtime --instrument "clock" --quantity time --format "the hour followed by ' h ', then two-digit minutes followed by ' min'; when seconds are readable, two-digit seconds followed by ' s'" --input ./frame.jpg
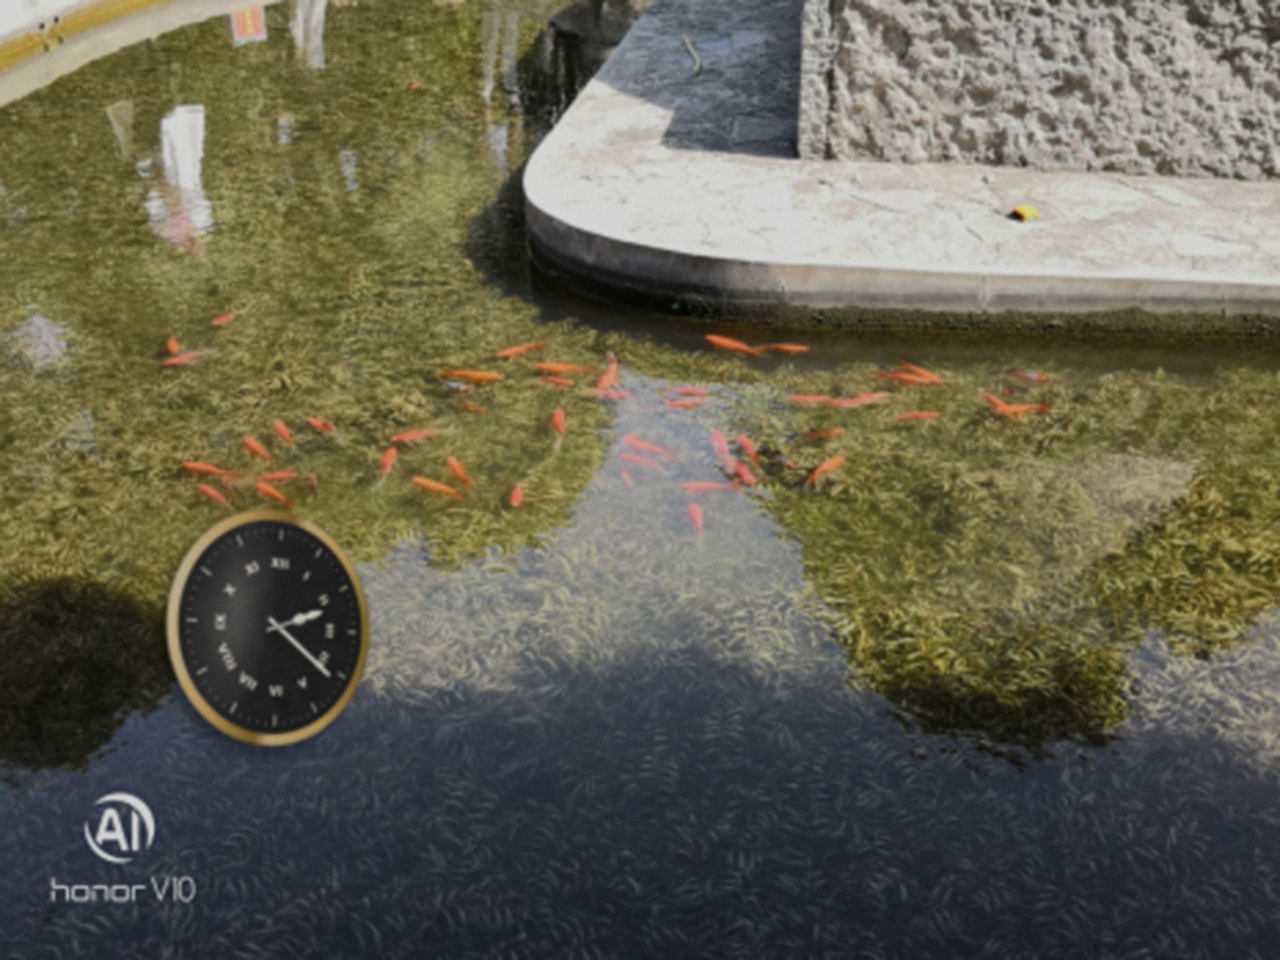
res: 2 h 21 min
